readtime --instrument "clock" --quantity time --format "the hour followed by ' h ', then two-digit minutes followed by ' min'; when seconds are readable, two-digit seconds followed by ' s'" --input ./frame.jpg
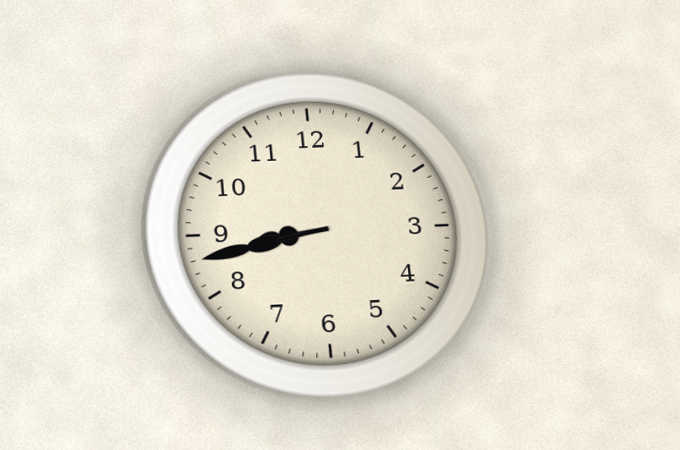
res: 8 h 43 min
